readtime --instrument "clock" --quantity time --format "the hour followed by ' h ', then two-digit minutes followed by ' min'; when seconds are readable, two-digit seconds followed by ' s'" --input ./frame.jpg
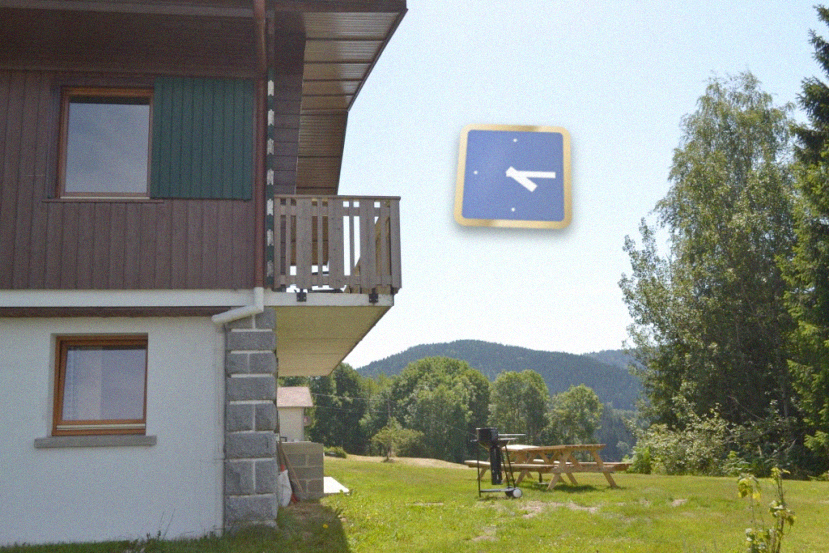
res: 4 h 15 min
